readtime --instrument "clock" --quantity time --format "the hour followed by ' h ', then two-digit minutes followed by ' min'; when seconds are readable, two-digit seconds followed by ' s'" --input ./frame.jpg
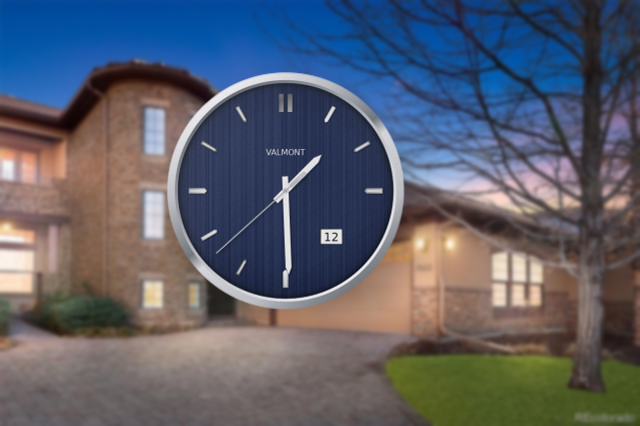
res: 1 h 29 min 38 s
